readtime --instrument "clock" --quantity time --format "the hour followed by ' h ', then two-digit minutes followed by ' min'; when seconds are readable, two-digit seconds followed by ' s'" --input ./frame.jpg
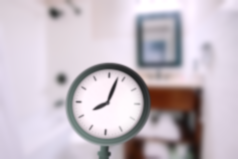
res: 8 h 03 min
